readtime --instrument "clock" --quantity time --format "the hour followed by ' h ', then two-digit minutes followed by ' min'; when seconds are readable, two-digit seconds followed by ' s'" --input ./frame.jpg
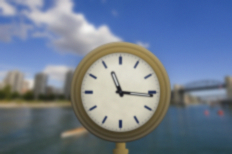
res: 11 h 16 min
